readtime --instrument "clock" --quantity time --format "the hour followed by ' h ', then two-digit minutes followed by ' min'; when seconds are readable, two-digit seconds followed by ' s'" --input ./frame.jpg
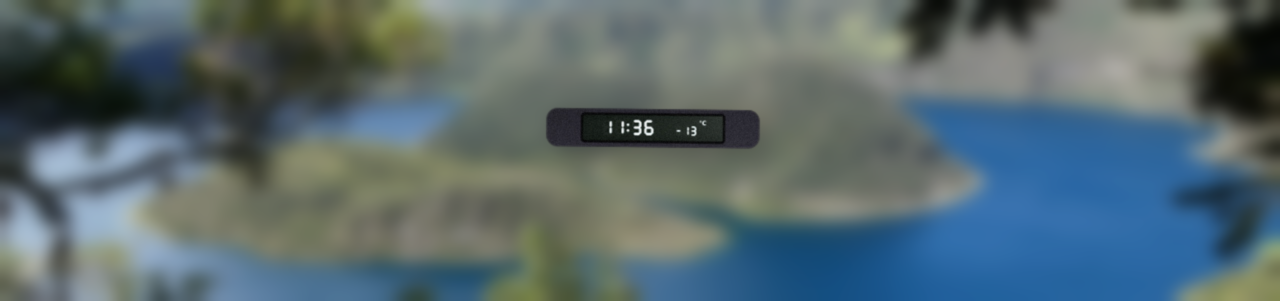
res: 11 h 36 min
